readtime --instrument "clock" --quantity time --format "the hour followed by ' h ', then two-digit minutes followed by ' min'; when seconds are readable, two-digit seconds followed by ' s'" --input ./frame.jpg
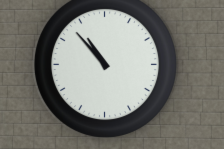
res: 10 h 53 min
